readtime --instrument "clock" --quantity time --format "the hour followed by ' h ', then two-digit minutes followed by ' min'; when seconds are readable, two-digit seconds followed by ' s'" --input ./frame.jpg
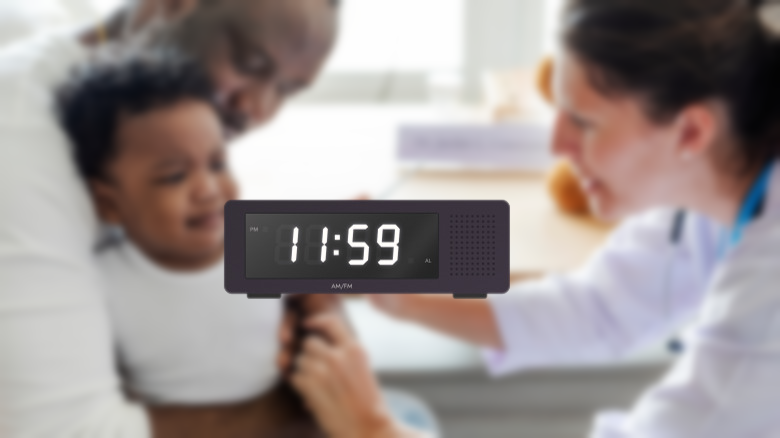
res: 11 h 59 min
